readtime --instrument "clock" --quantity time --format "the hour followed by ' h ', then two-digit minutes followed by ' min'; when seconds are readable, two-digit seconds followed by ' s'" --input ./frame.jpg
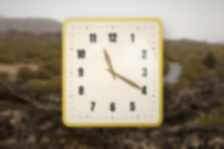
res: 11 h 20 min
